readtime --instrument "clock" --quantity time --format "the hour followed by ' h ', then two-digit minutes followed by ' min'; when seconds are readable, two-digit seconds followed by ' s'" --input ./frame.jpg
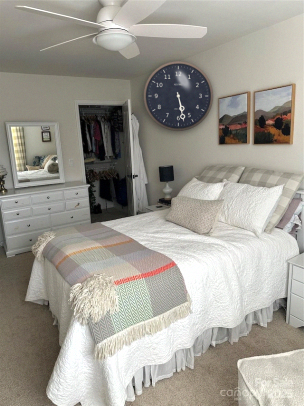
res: 5 h 28 min
